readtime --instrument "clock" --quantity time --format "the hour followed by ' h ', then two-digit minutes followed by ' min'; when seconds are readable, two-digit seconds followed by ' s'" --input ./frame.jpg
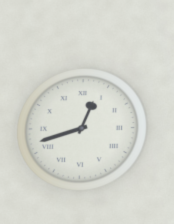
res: 12 h 42 min
